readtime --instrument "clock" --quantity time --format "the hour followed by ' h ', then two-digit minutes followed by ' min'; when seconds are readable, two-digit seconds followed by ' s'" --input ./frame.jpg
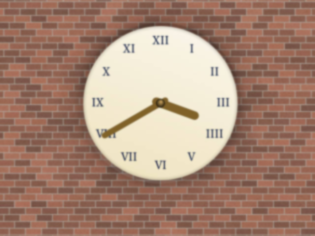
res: 3 h 40 min
